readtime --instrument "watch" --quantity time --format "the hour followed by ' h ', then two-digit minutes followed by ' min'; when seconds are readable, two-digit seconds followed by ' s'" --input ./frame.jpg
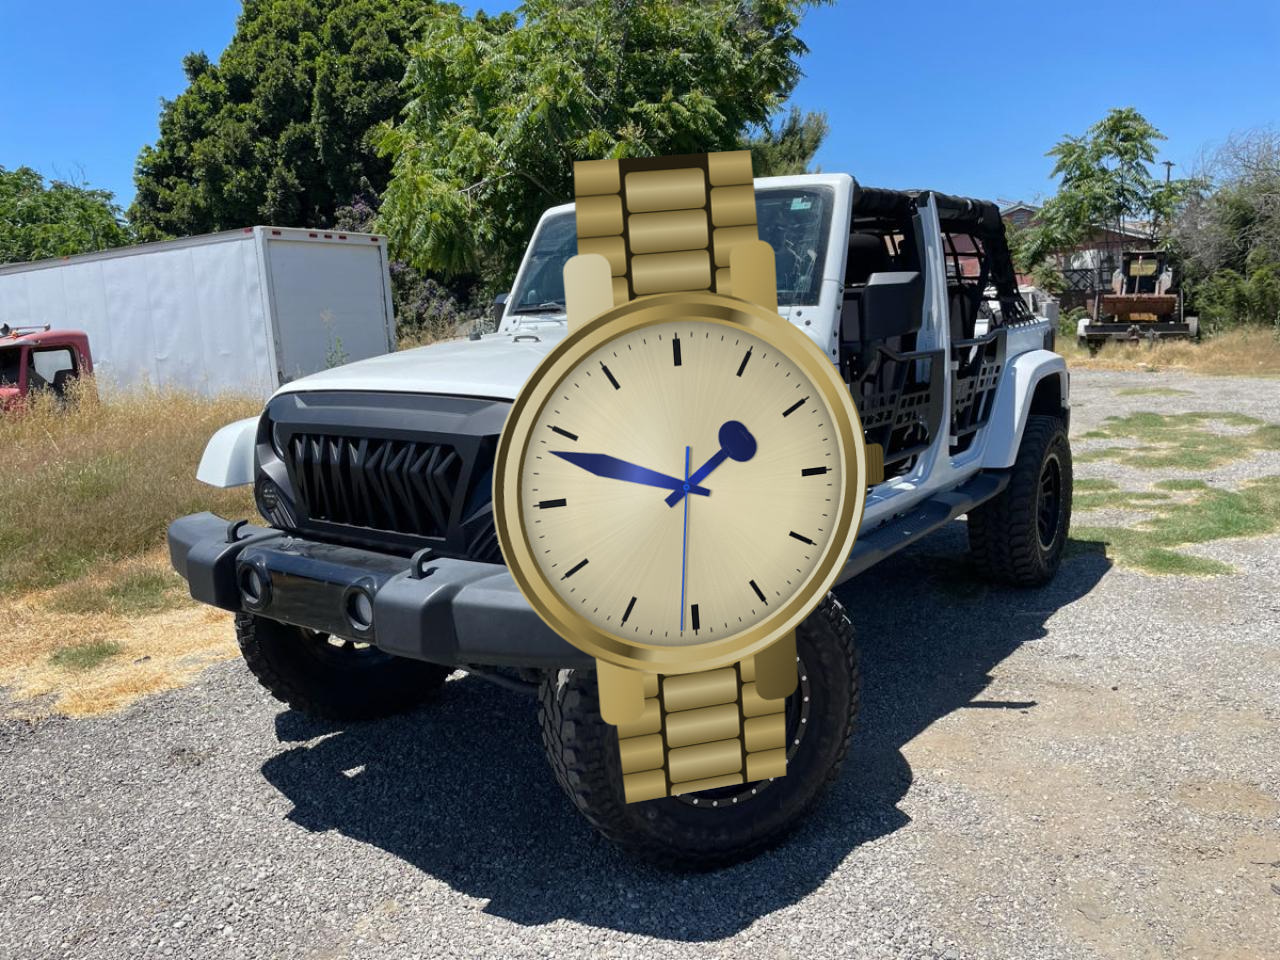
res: 1 h 48 min 31 s
